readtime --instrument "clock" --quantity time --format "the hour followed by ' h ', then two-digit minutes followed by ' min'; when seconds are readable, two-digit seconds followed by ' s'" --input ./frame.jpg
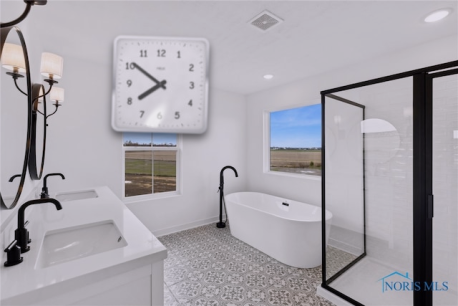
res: 7 h 51 min
